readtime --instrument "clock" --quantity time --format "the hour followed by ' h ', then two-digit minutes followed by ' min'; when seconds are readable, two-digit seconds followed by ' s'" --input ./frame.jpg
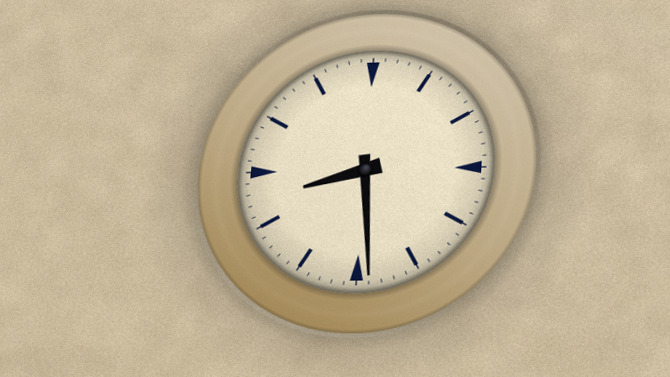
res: 8 h 29 min
